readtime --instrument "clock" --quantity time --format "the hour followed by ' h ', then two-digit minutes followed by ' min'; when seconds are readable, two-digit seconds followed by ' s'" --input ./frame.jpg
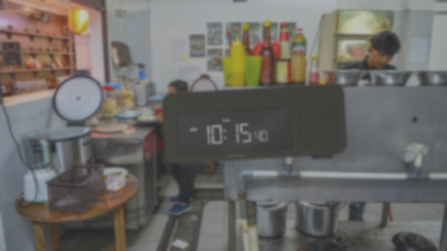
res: 10 h 15 min
